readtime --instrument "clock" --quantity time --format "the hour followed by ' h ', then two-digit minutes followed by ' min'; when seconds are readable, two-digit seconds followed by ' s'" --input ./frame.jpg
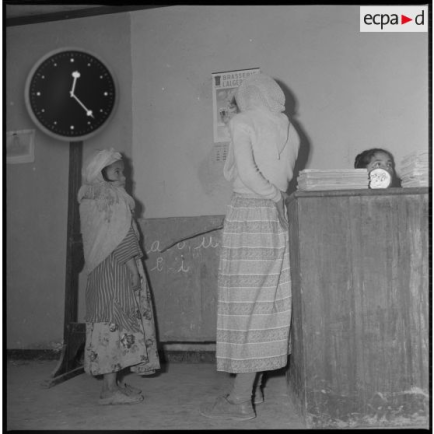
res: 12 h 23 min
